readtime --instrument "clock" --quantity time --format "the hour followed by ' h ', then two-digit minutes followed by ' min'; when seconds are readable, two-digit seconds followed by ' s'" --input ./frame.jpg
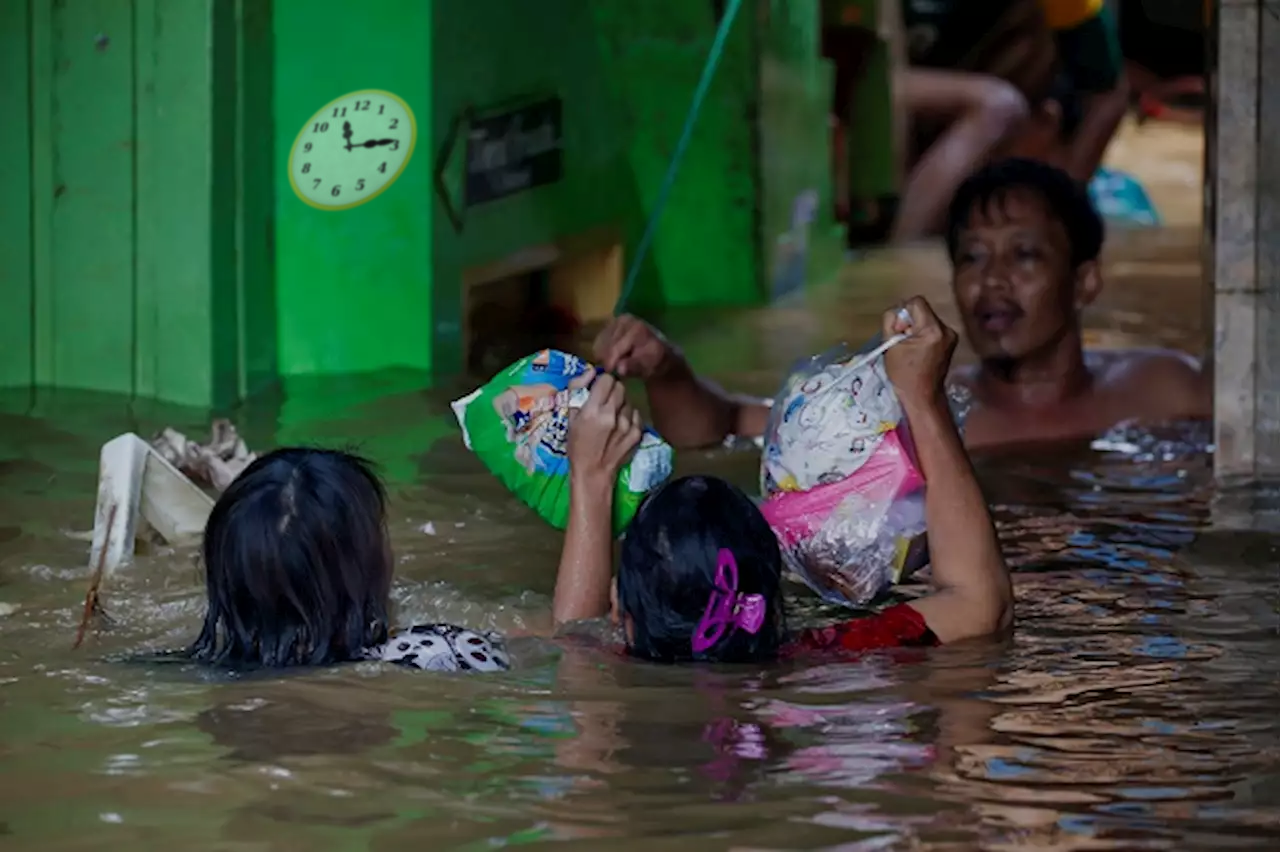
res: 11 h 14 min
